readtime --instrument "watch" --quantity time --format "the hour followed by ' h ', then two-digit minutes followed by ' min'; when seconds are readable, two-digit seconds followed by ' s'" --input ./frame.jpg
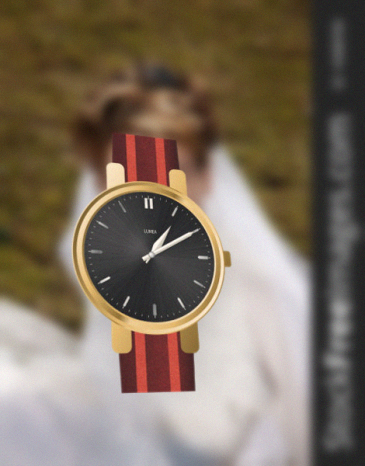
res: 1 h 10 min
